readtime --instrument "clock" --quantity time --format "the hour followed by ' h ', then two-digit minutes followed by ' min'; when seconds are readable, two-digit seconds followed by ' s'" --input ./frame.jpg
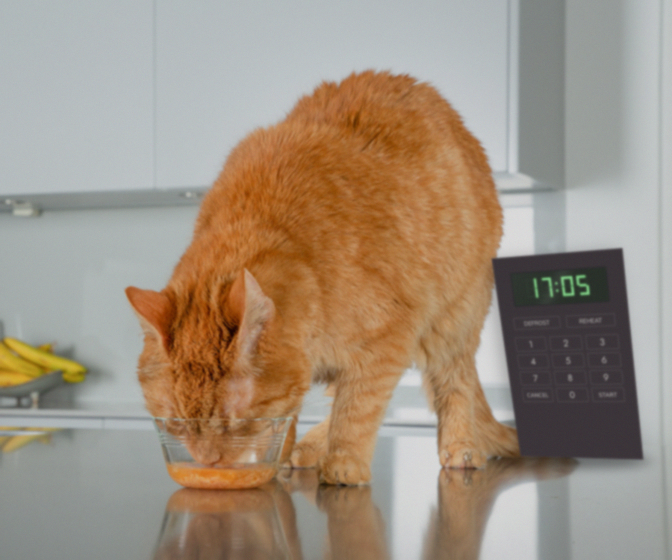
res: 17 h 05 min
